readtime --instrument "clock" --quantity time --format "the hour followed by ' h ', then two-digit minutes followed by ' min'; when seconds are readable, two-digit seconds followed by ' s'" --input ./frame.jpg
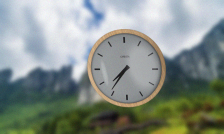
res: 7 h 36 min
